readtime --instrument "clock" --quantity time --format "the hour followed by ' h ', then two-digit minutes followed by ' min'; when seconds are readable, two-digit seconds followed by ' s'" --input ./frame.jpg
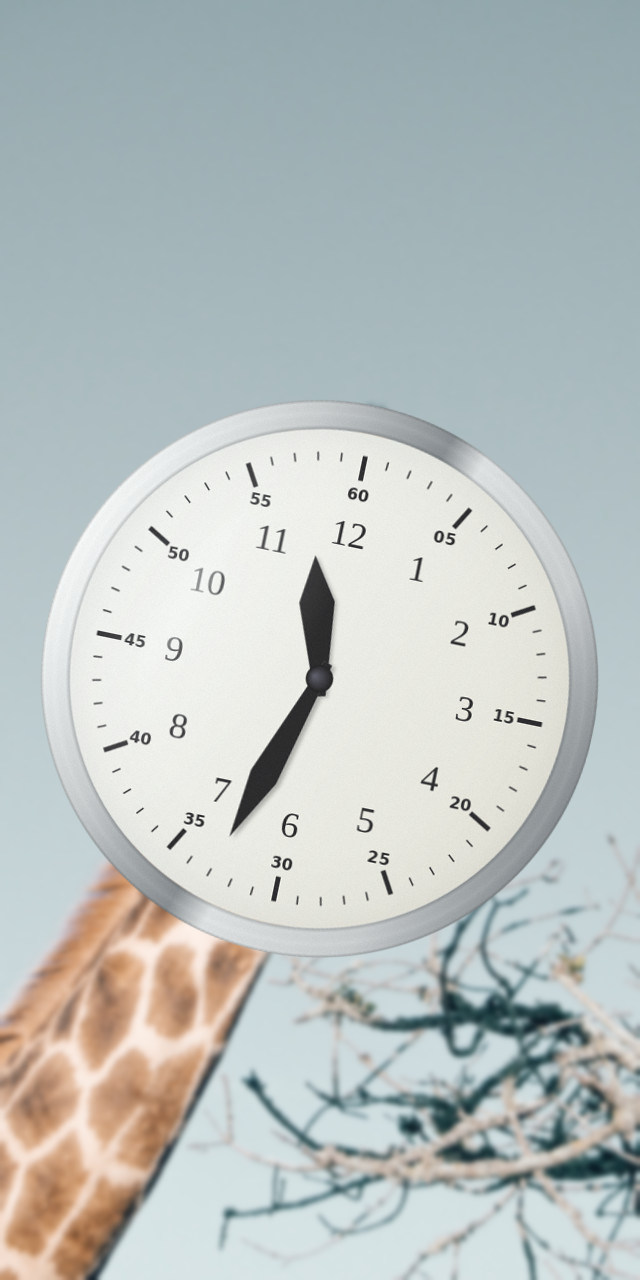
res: 11 h 33 min
